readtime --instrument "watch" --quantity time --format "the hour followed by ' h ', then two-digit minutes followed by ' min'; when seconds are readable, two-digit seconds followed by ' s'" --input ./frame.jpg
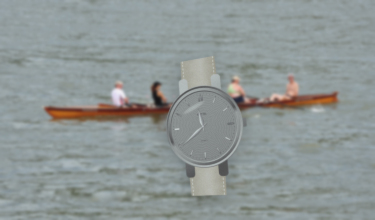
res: 11 h 39 min
